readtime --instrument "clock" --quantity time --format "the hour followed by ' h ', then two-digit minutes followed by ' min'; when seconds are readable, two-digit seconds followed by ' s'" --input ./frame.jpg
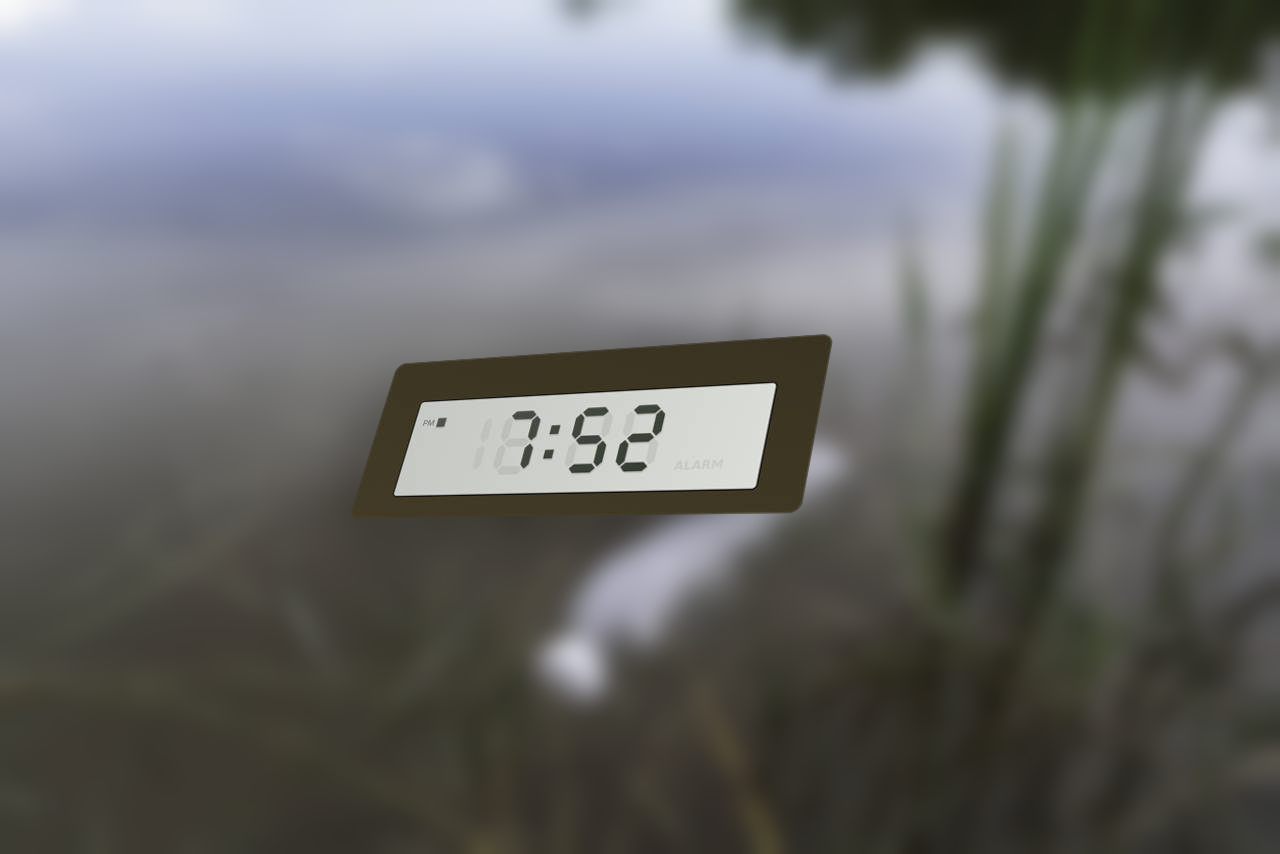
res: 7 h 52 min
